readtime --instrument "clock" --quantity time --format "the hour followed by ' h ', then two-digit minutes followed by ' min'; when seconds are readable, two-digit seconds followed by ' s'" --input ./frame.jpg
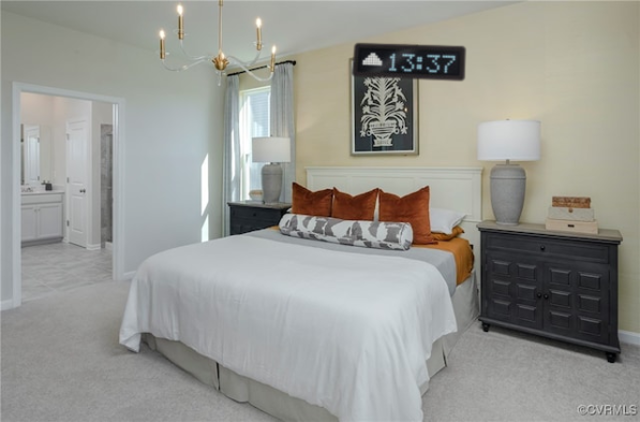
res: 13 h 37 min
